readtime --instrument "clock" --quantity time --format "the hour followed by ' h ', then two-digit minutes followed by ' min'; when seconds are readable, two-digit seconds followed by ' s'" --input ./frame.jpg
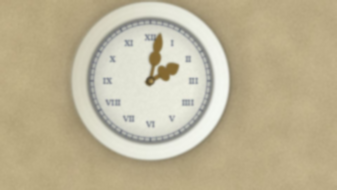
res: 2 h 02 min
